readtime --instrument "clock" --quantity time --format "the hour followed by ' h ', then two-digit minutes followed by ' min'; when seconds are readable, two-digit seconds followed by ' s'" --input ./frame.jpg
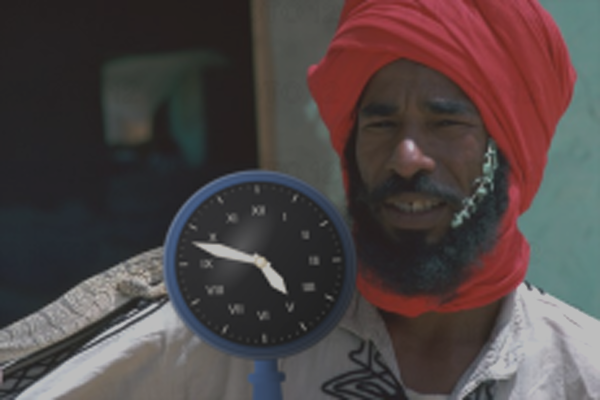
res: 4 h 48 min
